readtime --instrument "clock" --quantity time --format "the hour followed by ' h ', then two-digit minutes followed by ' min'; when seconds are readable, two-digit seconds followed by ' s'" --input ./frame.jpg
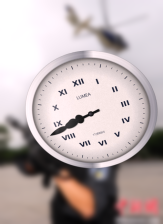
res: 8 h 43 min
